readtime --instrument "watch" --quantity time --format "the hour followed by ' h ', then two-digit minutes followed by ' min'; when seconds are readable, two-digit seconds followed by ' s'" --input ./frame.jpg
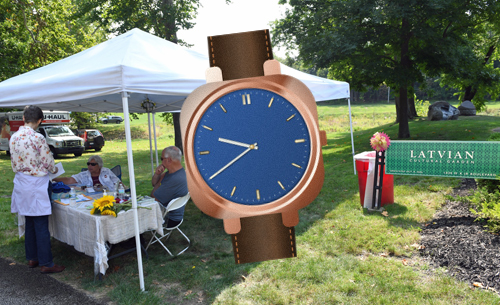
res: 9 h 40 min
